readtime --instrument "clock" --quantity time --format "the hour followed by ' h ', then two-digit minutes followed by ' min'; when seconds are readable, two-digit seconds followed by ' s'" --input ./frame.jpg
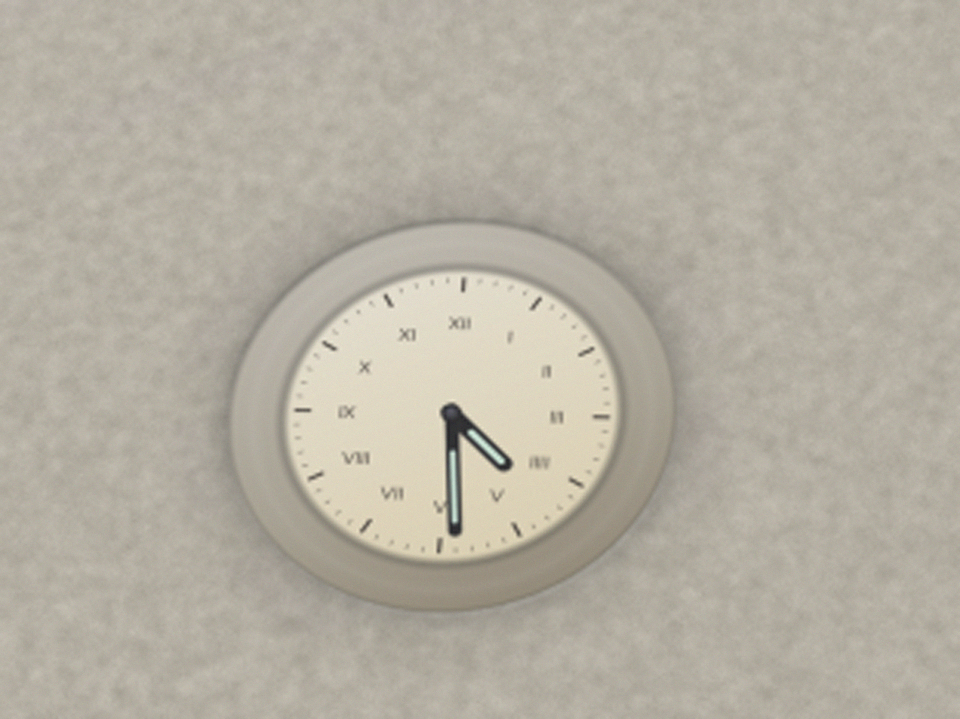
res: 4 h 29 min
